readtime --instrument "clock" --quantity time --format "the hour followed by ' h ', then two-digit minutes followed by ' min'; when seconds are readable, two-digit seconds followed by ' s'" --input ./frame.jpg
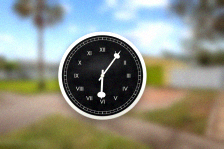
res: 6 h 06 min
